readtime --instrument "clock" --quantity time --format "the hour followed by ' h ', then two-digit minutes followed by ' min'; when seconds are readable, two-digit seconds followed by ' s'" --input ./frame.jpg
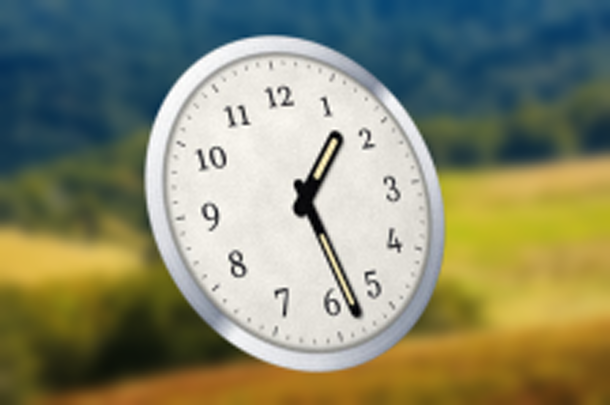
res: 1 h 28 min
